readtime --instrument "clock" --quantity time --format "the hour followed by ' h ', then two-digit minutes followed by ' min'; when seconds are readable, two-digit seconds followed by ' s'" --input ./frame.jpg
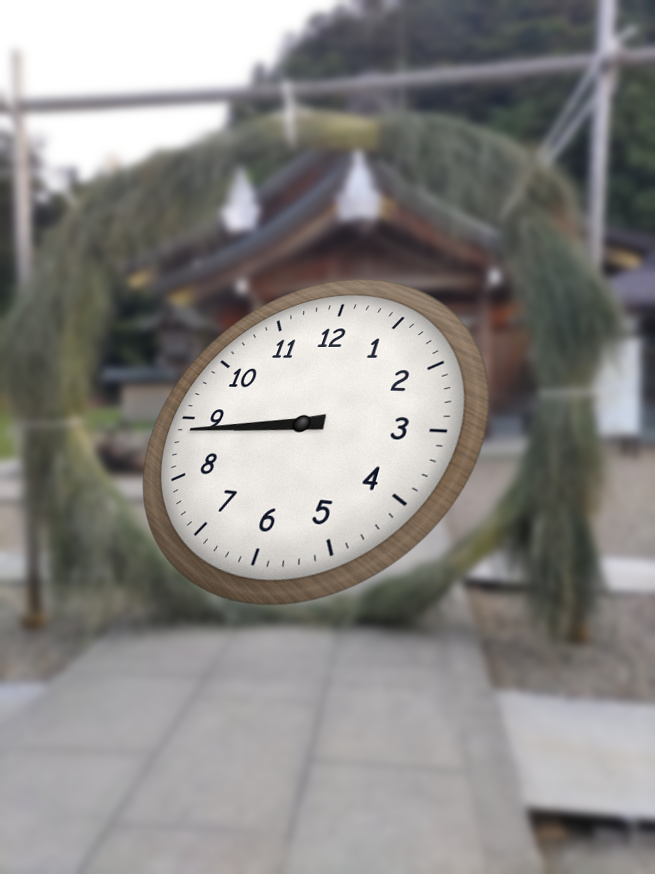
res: 8 h 44 min
